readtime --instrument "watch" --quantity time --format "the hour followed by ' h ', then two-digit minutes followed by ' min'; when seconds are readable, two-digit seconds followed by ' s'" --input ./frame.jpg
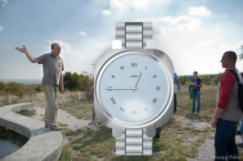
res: 12 h 45 min
